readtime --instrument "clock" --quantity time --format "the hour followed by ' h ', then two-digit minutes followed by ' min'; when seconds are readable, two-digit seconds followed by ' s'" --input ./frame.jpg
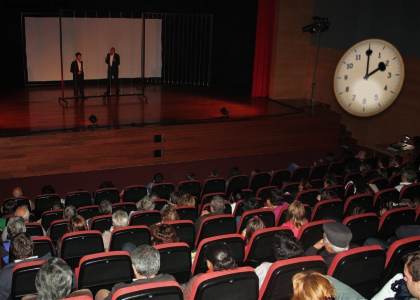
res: 2 h 00 min
